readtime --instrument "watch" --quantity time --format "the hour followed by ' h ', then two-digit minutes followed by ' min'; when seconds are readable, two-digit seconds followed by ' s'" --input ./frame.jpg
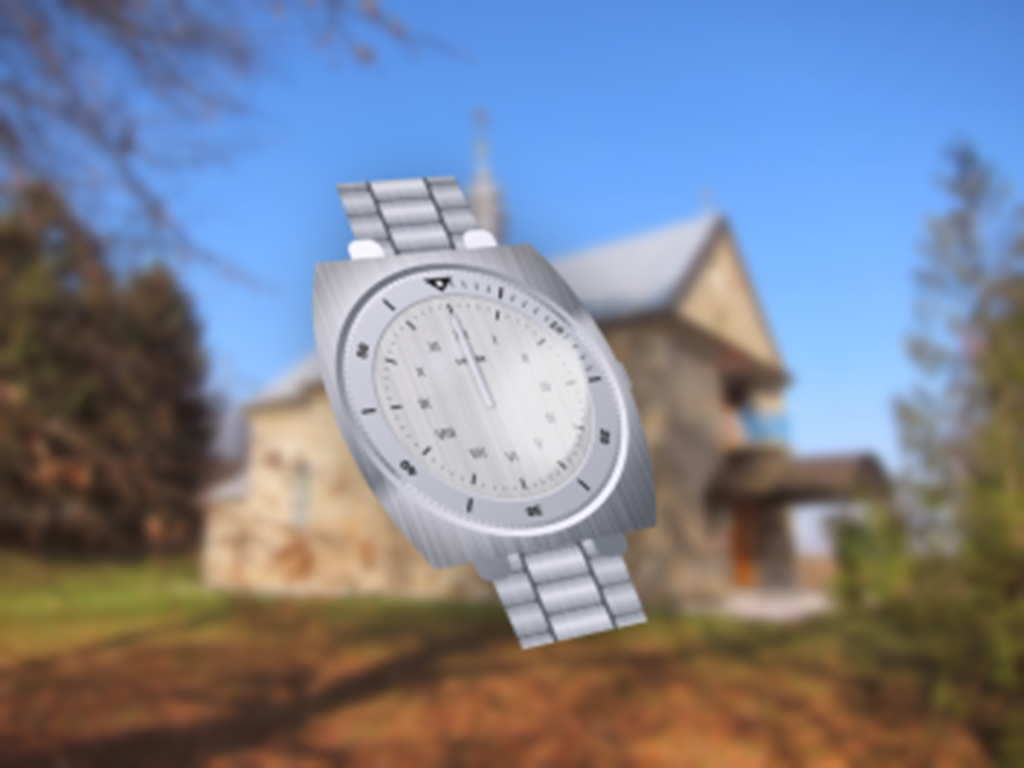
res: 12 h 00 min
